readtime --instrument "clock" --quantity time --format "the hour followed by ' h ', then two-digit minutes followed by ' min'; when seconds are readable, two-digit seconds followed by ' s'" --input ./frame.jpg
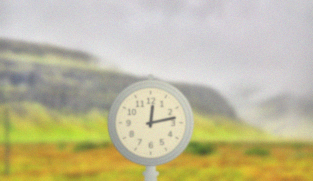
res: 12 h 13 min
